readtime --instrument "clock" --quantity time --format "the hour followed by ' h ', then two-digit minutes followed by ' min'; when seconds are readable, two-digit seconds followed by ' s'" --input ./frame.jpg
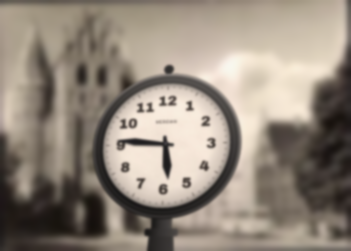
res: 5 h 46 min
